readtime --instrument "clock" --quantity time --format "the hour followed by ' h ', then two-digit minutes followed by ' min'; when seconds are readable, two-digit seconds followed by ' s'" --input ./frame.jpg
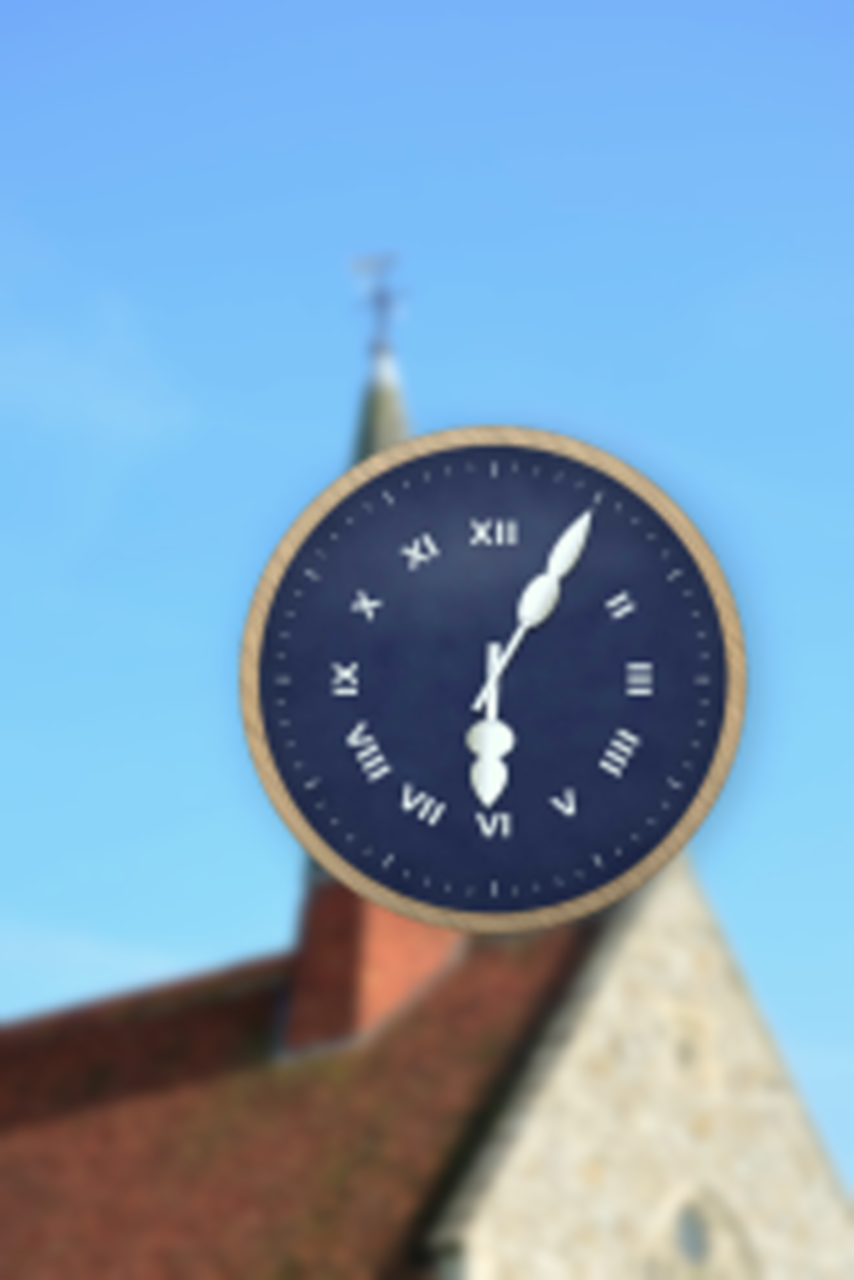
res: 6 h 05 min
